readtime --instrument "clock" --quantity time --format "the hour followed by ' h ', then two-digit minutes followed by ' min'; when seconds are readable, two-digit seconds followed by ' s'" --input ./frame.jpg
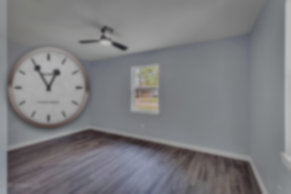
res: 12 h 55 min
